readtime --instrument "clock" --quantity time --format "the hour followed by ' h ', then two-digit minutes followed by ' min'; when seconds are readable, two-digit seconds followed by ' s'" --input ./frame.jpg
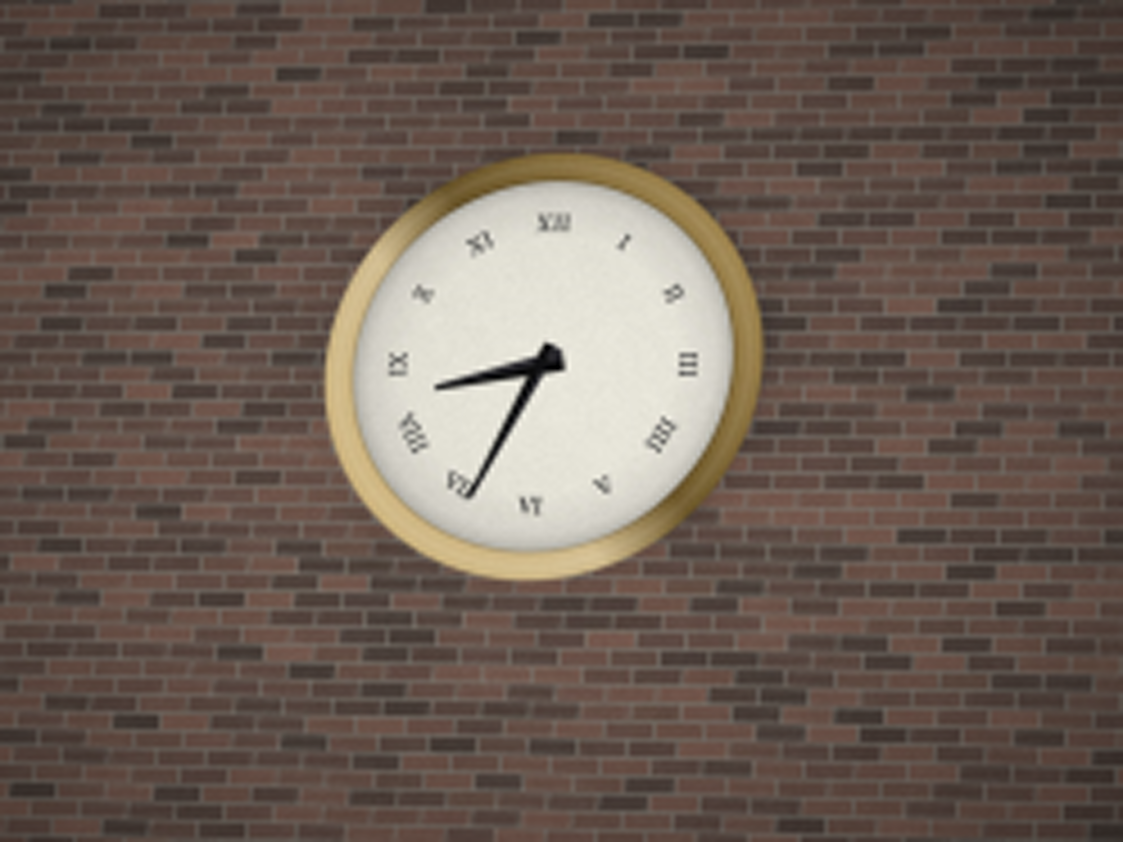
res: 8 h 34 min
